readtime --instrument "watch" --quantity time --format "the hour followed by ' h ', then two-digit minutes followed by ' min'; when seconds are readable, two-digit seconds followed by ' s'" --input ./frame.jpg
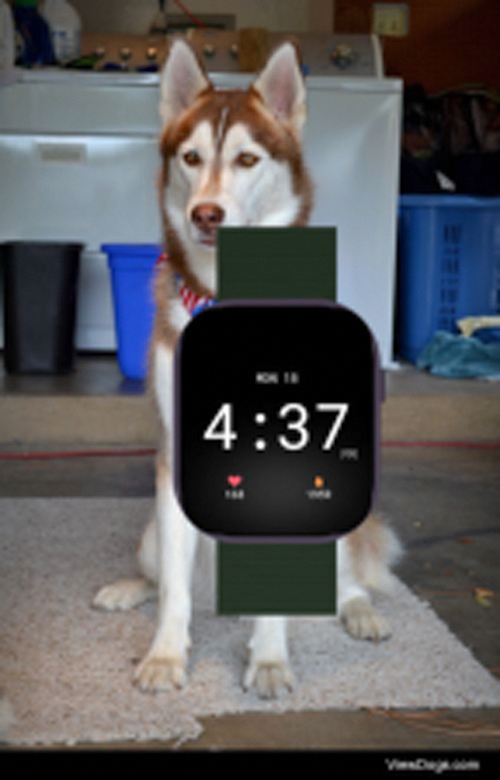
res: 4 h 37 min
